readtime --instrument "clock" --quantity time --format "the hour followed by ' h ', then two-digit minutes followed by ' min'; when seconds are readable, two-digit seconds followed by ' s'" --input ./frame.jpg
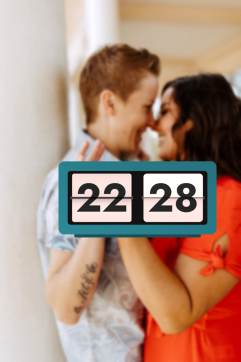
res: 22 h 28 min
